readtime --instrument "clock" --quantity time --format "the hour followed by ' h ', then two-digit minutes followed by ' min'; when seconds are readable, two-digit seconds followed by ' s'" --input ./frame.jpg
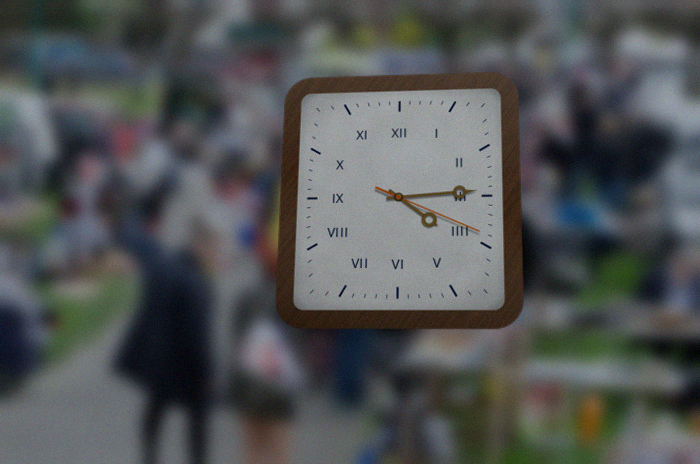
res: 4 h 14 min 19 s
